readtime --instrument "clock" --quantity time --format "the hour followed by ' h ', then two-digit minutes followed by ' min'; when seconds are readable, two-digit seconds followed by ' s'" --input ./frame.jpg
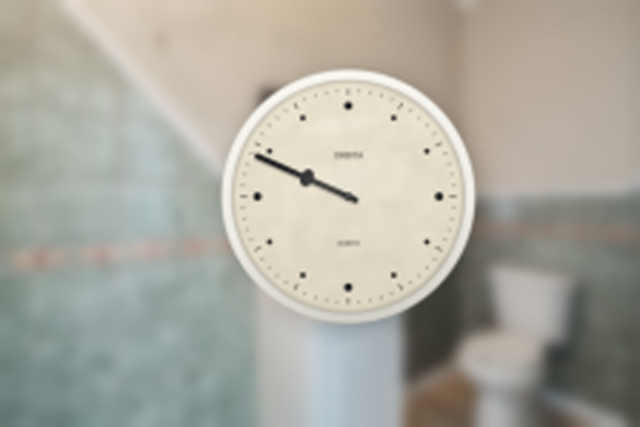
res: 9 h 49 min
